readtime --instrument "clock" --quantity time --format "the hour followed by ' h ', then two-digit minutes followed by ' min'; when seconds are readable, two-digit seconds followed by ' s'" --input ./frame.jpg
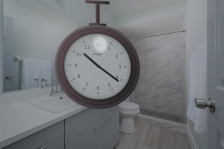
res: 10 h 21 min
